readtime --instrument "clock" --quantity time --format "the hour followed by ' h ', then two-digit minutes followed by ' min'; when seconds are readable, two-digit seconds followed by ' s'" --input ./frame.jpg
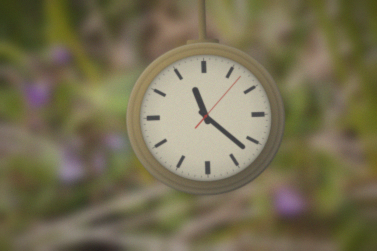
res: 11 h 22 min 07 s
